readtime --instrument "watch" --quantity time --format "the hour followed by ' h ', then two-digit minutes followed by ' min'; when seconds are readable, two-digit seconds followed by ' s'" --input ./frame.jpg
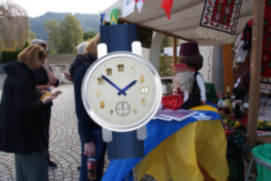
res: 1 h 52 min
